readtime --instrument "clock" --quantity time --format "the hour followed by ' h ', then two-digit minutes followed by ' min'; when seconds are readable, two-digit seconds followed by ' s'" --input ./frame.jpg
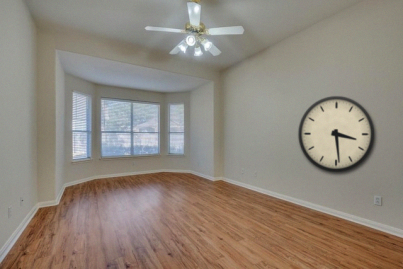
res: 3 h 29 min
